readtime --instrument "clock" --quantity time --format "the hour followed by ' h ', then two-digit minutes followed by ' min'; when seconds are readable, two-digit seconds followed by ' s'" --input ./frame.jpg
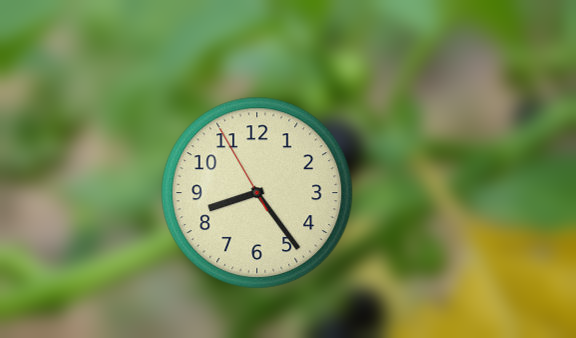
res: 8 h 23 min 55 s
